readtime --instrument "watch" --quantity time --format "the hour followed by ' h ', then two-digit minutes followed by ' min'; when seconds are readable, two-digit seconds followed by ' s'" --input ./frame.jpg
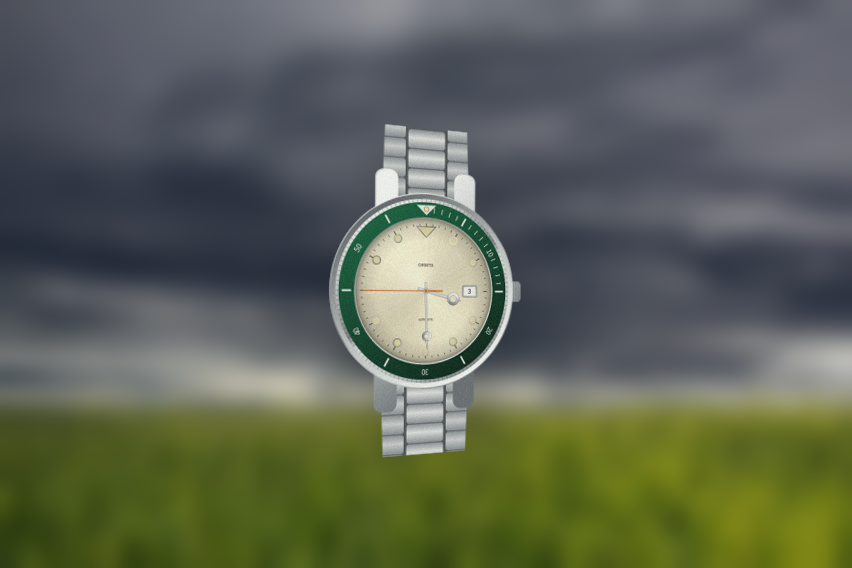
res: 3 h 29 min 45 s
